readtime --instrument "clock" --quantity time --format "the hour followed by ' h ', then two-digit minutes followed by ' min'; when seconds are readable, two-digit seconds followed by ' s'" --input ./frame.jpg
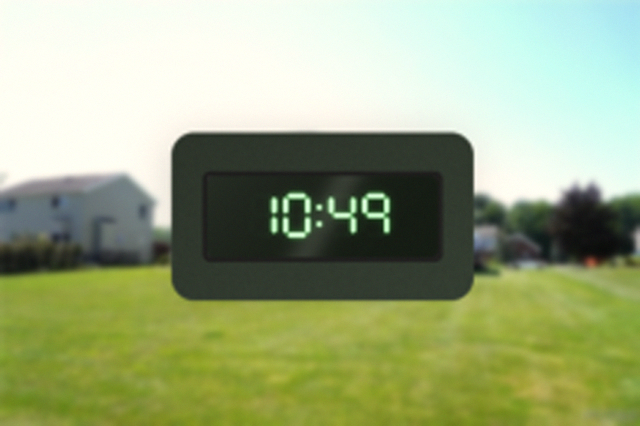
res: 10 h 49 min
